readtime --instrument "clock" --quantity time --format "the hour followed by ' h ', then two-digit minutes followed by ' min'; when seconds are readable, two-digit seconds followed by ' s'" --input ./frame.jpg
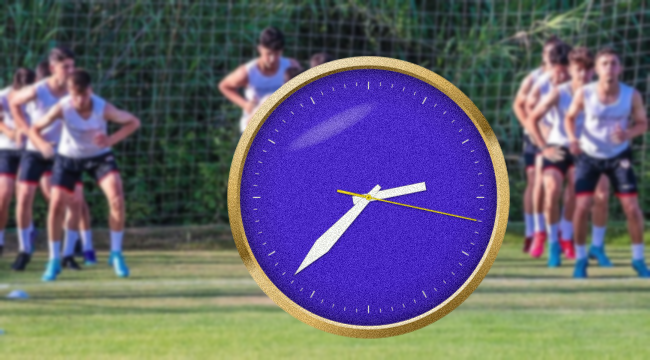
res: 2 h 37 min 17 s
